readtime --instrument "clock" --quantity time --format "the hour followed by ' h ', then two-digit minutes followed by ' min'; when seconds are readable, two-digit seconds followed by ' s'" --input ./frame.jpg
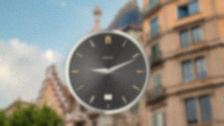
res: 9 h 11 min
